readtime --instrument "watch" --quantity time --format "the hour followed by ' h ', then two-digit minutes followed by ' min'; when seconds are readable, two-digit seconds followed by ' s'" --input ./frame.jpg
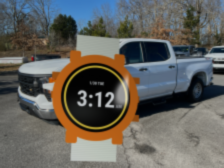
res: 3 h 12 min
